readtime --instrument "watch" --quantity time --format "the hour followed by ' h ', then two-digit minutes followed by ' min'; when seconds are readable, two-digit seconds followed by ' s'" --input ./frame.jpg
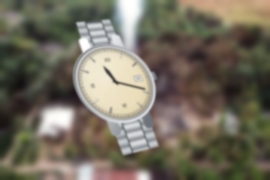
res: 11 h 19 min
